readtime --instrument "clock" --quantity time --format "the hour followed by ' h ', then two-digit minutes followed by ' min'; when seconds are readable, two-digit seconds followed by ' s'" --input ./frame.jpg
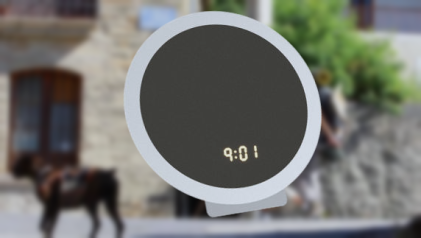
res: 9 h 01 min
